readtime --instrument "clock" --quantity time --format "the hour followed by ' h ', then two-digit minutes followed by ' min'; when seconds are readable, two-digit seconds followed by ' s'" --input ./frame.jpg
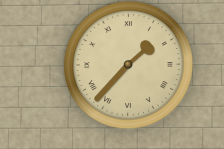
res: 1 h 37 min
